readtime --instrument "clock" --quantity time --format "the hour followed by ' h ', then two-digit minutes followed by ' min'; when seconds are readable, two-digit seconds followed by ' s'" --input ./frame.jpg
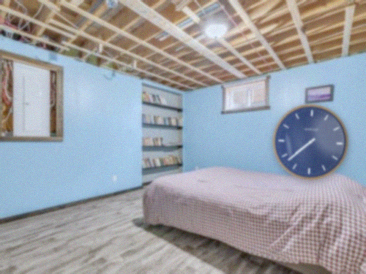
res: 7 h 38 min
